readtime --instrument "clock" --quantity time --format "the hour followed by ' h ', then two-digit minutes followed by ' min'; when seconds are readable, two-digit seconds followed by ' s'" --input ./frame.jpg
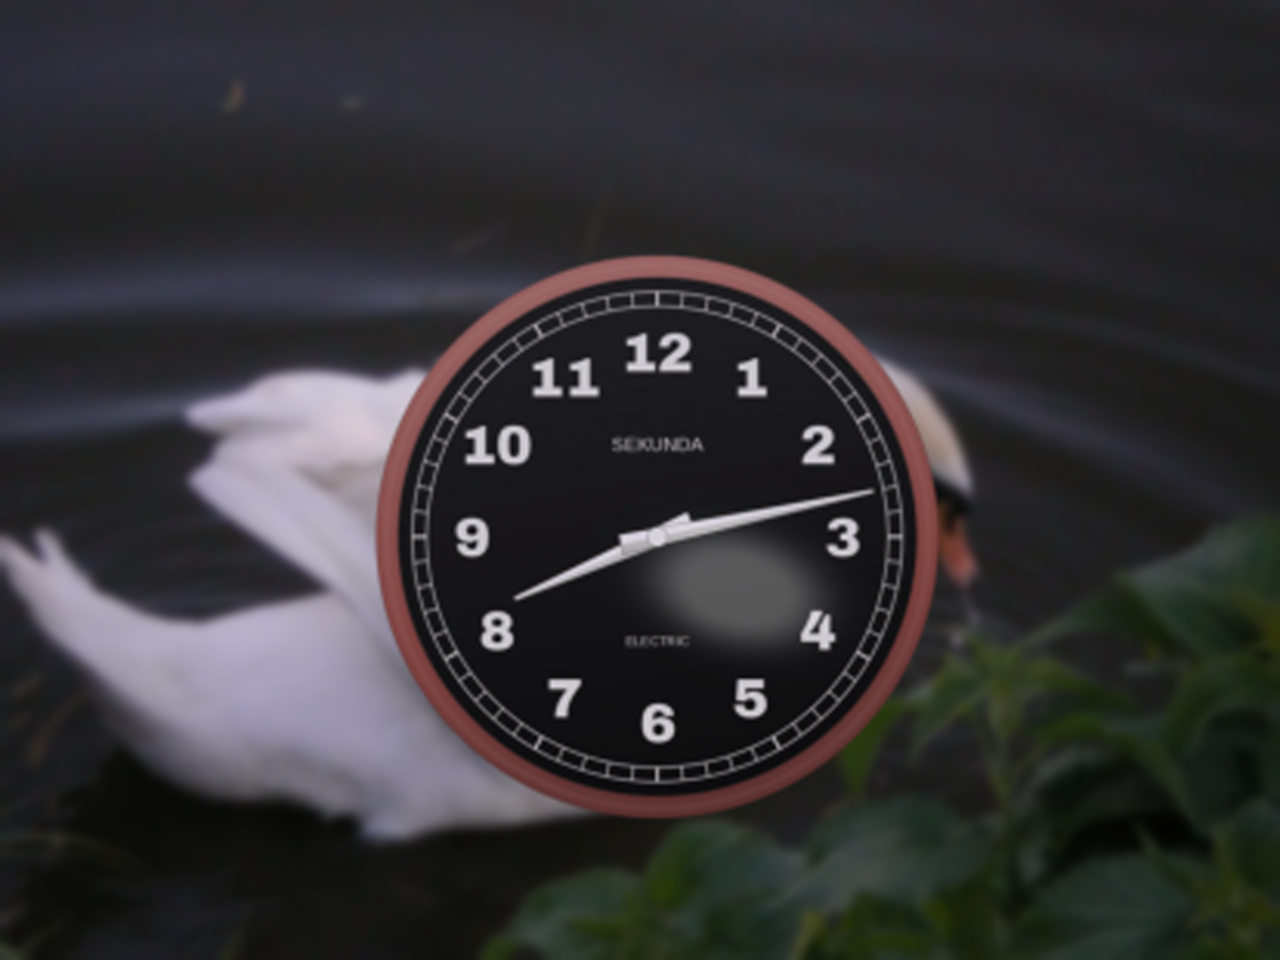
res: 8 h 13 min
